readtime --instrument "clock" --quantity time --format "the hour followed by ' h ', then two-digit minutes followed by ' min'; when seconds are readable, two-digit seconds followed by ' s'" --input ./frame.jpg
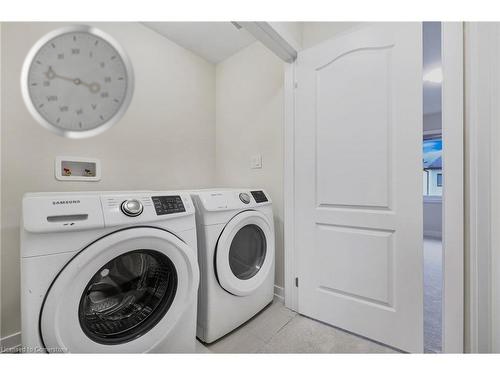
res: 3 h 48 min
